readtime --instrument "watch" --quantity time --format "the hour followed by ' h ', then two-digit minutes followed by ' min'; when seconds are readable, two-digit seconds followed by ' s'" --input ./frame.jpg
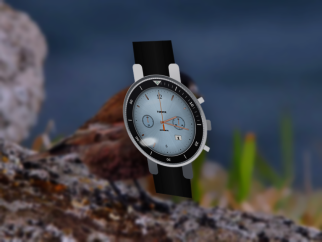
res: 2 h 17 min
